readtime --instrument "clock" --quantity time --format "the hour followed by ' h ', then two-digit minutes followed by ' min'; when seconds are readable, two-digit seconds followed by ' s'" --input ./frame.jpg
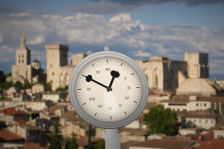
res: 12 h 50 min
